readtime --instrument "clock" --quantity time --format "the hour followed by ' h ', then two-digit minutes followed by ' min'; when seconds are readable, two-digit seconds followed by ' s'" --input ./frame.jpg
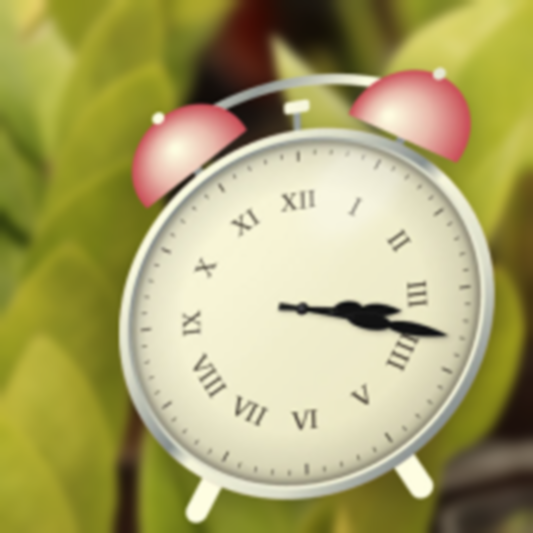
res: 3 h 18 min
